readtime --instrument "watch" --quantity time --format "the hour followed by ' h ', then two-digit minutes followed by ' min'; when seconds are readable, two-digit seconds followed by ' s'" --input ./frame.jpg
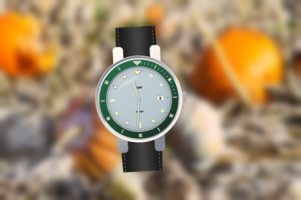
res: 11 h 31 min
